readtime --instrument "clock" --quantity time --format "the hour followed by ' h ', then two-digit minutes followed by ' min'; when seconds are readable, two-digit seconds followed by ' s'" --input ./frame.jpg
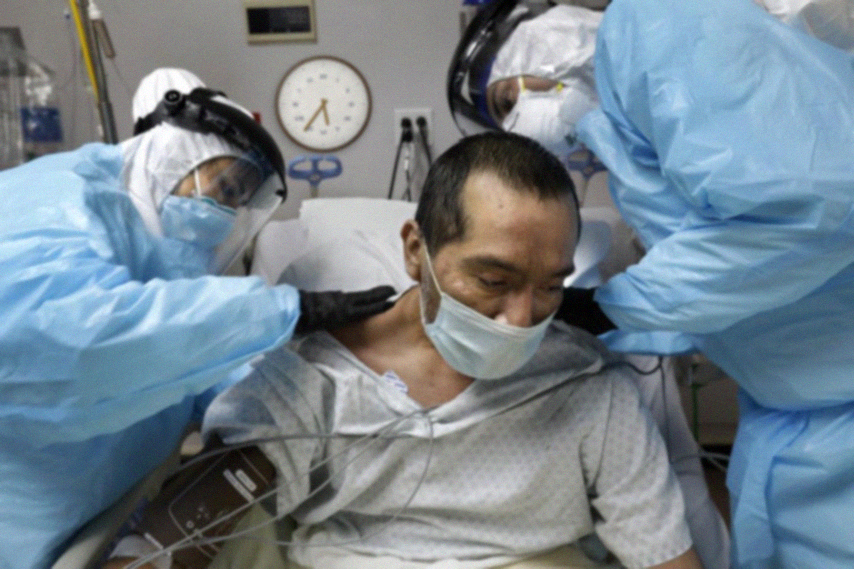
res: 5 h 36 min
